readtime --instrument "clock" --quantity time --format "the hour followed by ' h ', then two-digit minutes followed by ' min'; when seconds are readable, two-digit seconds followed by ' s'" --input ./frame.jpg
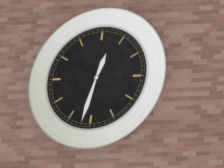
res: 12 h 32 min
